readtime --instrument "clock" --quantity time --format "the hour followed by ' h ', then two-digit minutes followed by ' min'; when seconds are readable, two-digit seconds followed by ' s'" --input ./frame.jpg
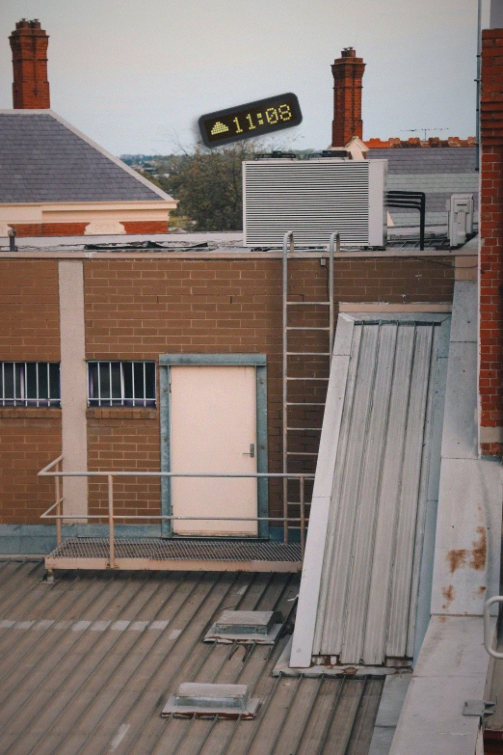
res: 11 h 08 min
